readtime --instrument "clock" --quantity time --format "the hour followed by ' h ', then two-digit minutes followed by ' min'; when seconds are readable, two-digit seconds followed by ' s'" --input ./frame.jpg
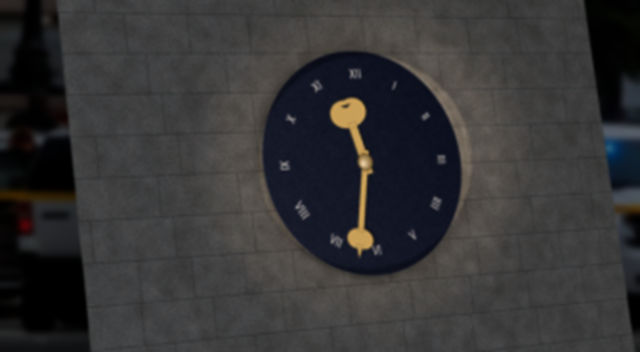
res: 11 h 32 min
